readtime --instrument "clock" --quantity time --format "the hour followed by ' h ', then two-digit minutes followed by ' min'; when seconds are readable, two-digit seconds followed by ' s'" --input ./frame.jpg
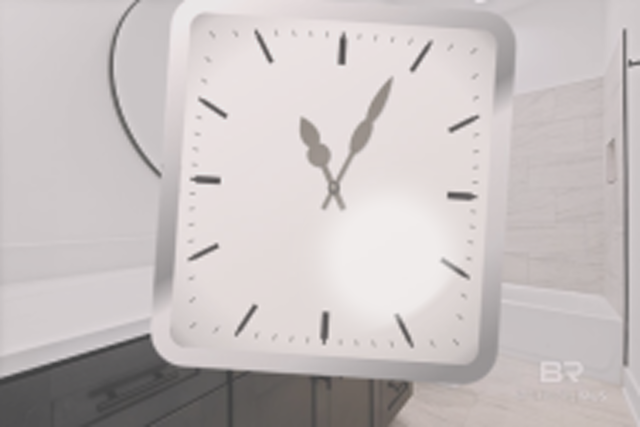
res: 11 h 04 min
